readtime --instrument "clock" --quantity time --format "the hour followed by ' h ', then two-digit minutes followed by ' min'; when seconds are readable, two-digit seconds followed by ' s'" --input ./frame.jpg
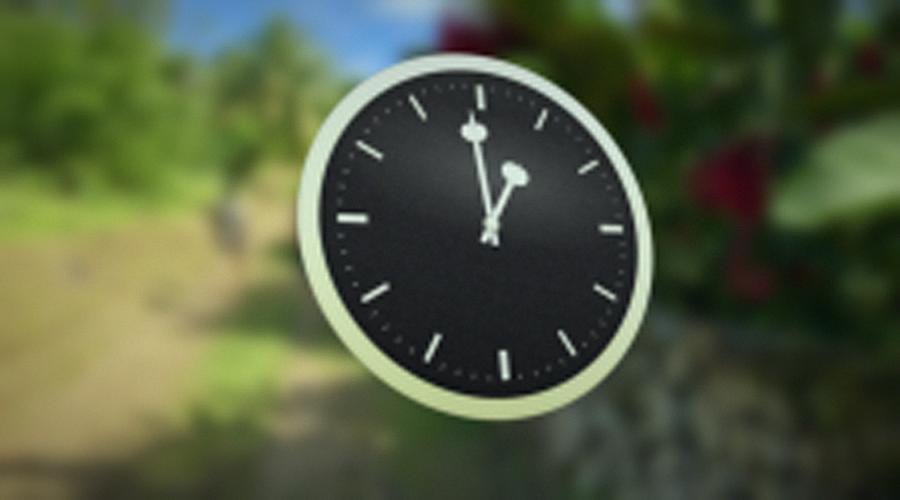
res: 12 h 59 min
